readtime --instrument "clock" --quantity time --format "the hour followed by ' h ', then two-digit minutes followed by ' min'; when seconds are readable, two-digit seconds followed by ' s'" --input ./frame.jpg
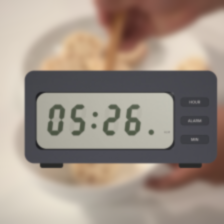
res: 5 h 26 min
